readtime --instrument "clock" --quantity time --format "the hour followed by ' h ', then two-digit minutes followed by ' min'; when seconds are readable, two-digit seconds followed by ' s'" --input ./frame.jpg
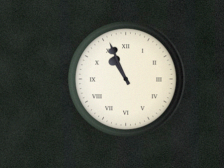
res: 10 h 56 min
